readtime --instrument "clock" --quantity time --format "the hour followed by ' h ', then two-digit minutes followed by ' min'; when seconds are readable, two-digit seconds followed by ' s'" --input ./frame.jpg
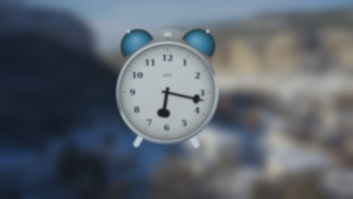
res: 6 h 17 min
